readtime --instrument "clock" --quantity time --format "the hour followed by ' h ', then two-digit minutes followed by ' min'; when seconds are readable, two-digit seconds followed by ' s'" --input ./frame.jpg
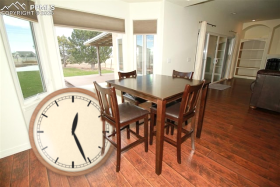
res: 12 h 26 min
